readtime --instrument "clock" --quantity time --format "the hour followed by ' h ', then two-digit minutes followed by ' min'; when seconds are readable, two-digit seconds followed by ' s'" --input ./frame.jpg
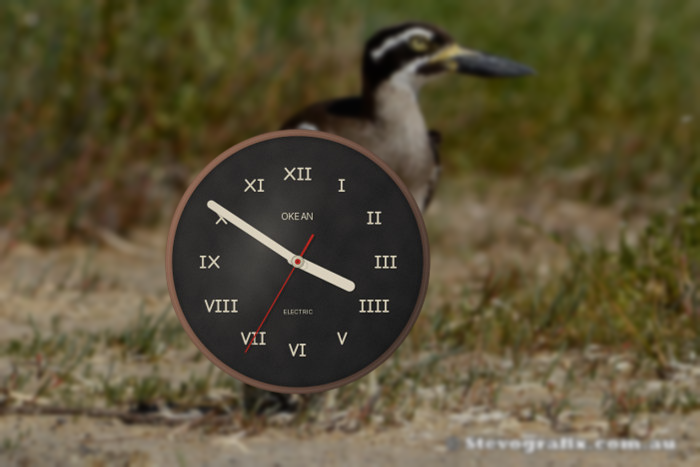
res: 3 h 50 min 35 s
